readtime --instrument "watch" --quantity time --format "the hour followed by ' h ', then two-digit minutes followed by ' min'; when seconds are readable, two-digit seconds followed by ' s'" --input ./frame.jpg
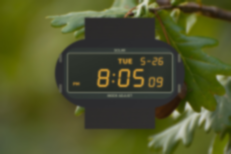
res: 8 h 05 min
